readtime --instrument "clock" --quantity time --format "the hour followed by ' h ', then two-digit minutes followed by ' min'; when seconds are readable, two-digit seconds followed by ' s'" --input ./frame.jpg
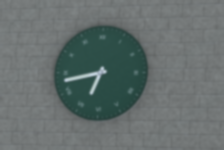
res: 6 h 43 min
